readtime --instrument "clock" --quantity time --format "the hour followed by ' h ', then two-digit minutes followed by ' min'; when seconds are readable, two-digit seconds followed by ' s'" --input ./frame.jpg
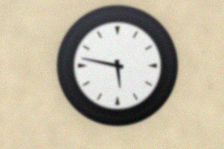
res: 5 h 47 min
